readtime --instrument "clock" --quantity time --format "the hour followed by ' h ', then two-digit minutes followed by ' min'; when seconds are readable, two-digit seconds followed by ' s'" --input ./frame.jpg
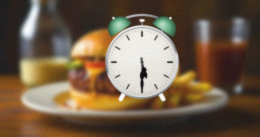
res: 5 h 30 min
